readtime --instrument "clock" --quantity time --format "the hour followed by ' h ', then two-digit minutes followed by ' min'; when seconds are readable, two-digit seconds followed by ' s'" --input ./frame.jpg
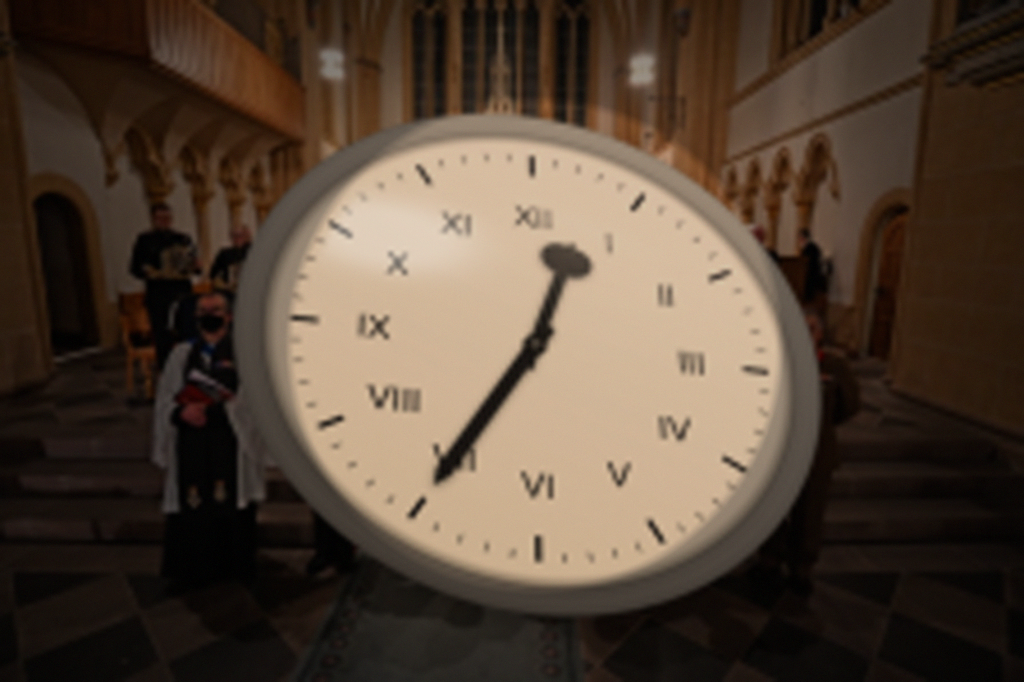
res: 12 h 35 min
